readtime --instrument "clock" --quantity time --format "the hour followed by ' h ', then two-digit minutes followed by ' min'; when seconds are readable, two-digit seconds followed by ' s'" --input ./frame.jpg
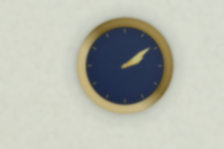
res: 2 h 09 min
